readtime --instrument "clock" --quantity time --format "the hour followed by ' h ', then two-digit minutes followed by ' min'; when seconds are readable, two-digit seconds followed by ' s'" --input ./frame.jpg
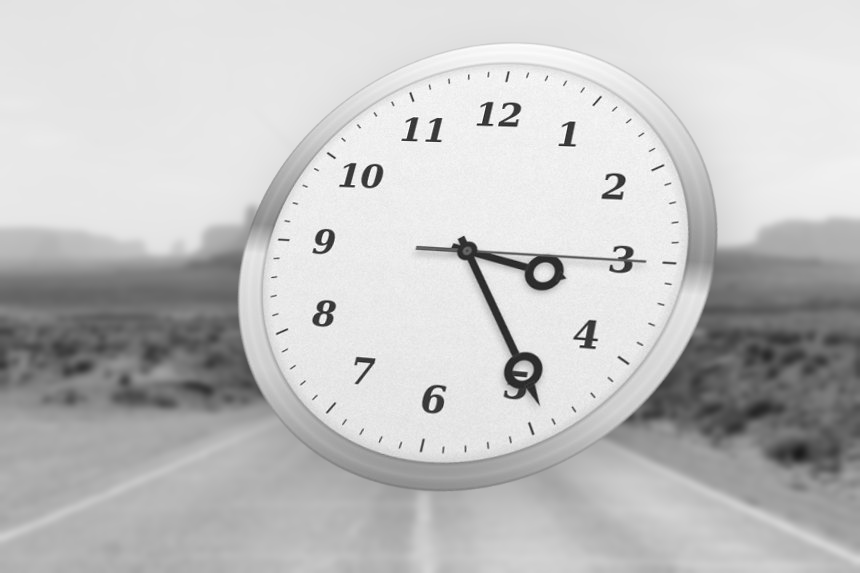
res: 3 h 24 min 15 s
